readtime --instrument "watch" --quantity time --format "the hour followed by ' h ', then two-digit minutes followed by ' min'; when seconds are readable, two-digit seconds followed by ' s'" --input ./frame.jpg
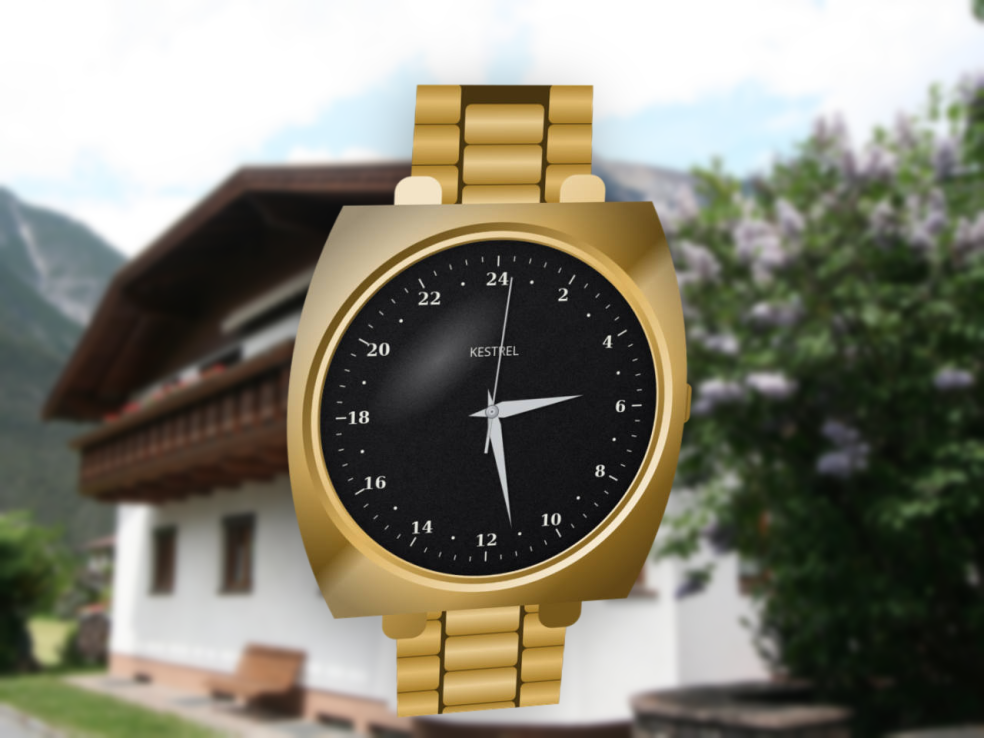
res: 5 h 28 min 01 s
